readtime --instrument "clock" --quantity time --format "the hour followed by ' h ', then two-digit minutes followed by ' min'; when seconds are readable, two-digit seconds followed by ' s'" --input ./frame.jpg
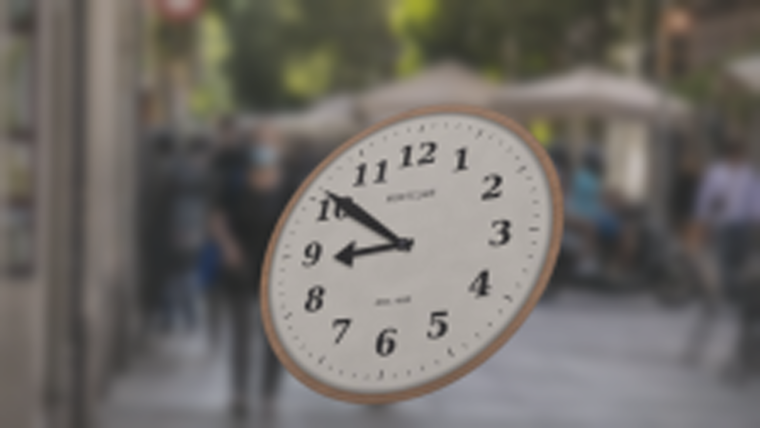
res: 8 h 51 min
